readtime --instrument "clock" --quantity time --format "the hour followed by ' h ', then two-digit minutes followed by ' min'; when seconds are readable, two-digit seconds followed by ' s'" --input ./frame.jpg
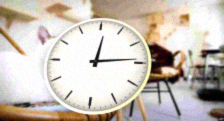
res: 12 h 14 min
